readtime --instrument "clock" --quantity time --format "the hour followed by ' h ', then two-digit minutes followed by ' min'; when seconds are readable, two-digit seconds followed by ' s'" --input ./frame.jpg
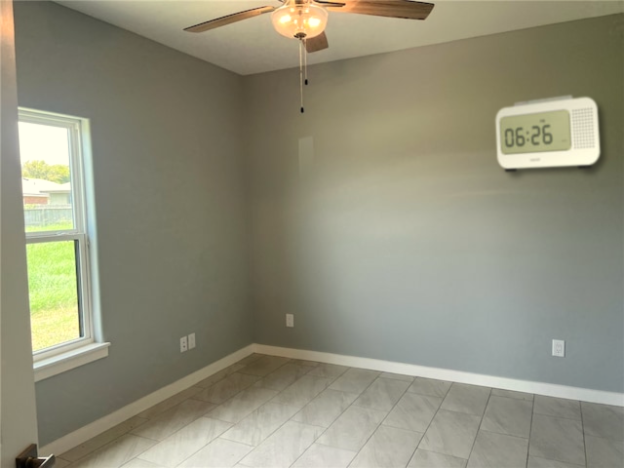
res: 6 h 26 min
